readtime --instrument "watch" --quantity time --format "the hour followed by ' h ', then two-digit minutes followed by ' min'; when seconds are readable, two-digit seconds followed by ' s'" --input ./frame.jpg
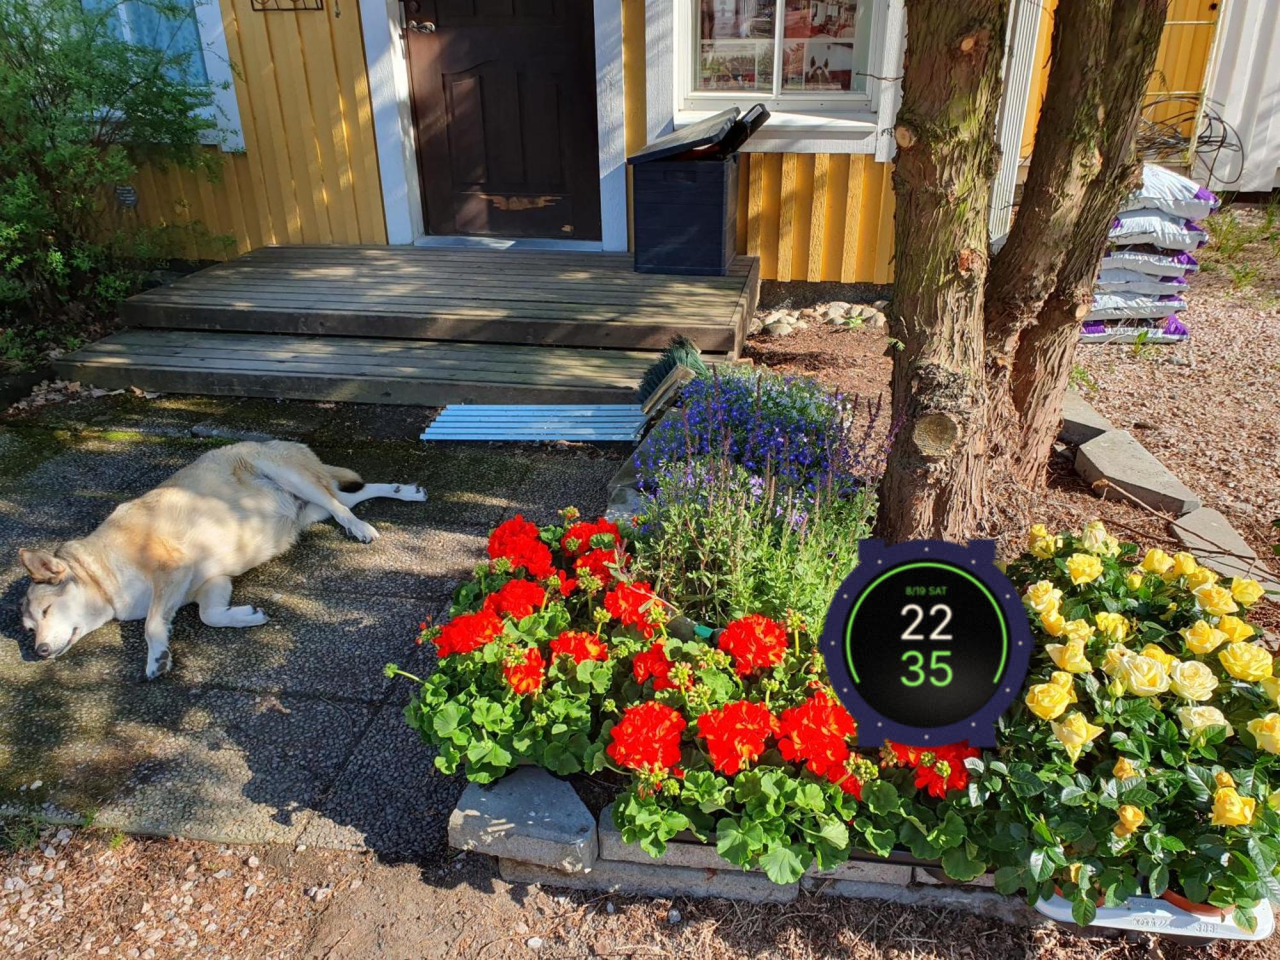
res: 22 h 35 min
